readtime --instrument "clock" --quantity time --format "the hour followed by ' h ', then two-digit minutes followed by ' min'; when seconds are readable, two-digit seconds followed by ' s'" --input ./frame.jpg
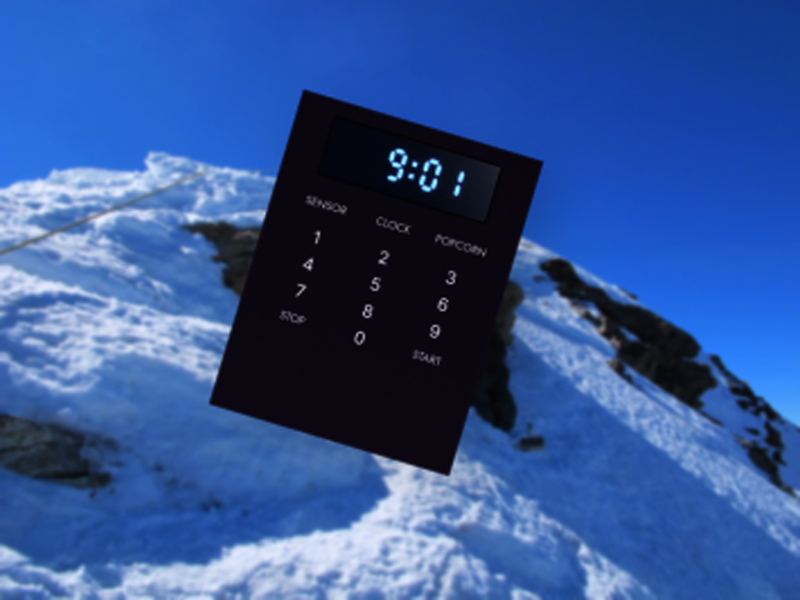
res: 9 h 01 min
